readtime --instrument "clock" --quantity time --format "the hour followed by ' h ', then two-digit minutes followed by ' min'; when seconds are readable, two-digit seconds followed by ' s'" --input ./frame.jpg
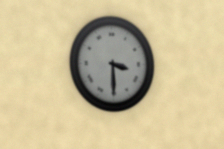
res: 3 h 30 min
